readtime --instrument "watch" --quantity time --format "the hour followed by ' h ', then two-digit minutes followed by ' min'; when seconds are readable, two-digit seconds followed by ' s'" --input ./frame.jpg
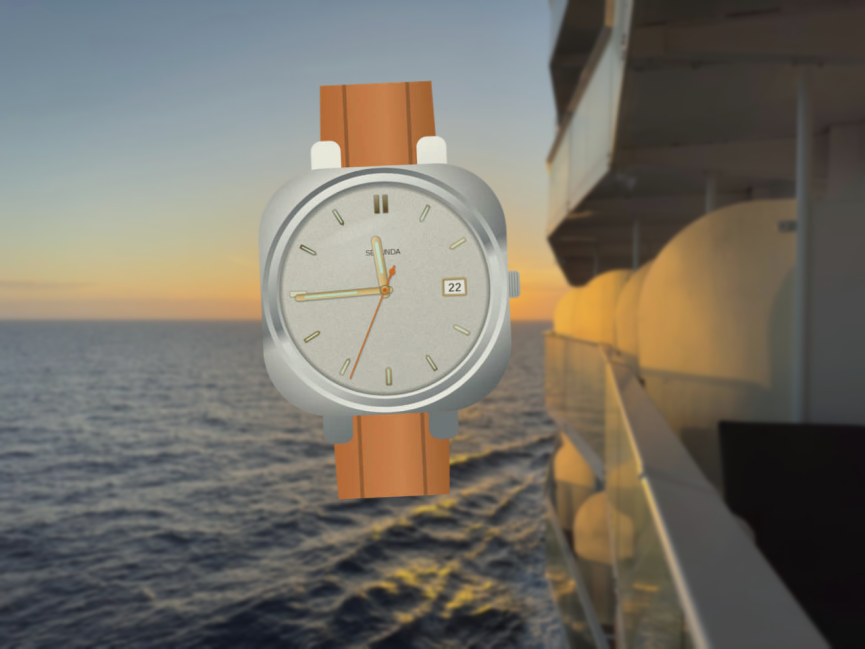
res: 11 h 44 min 34 s
